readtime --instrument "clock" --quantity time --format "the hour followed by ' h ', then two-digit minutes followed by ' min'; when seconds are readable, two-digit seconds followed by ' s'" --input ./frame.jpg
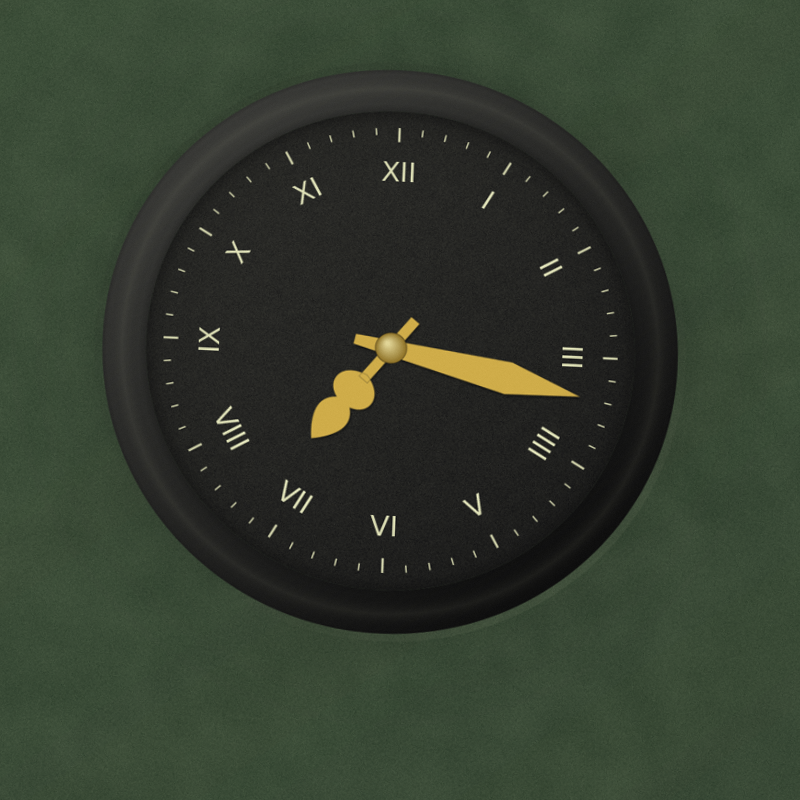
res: 7 h 17 min
